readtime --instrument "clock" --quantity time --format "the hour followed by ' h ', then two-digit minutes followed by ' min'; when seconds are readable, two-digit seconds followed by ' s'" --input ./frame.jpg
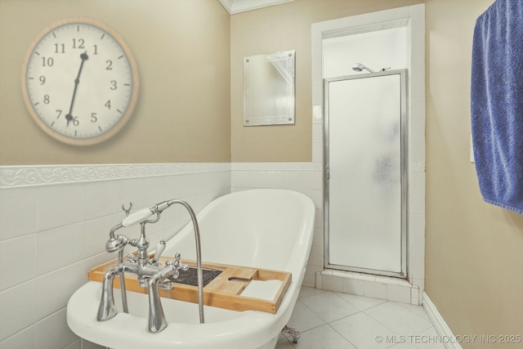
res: 12 h 32 min
